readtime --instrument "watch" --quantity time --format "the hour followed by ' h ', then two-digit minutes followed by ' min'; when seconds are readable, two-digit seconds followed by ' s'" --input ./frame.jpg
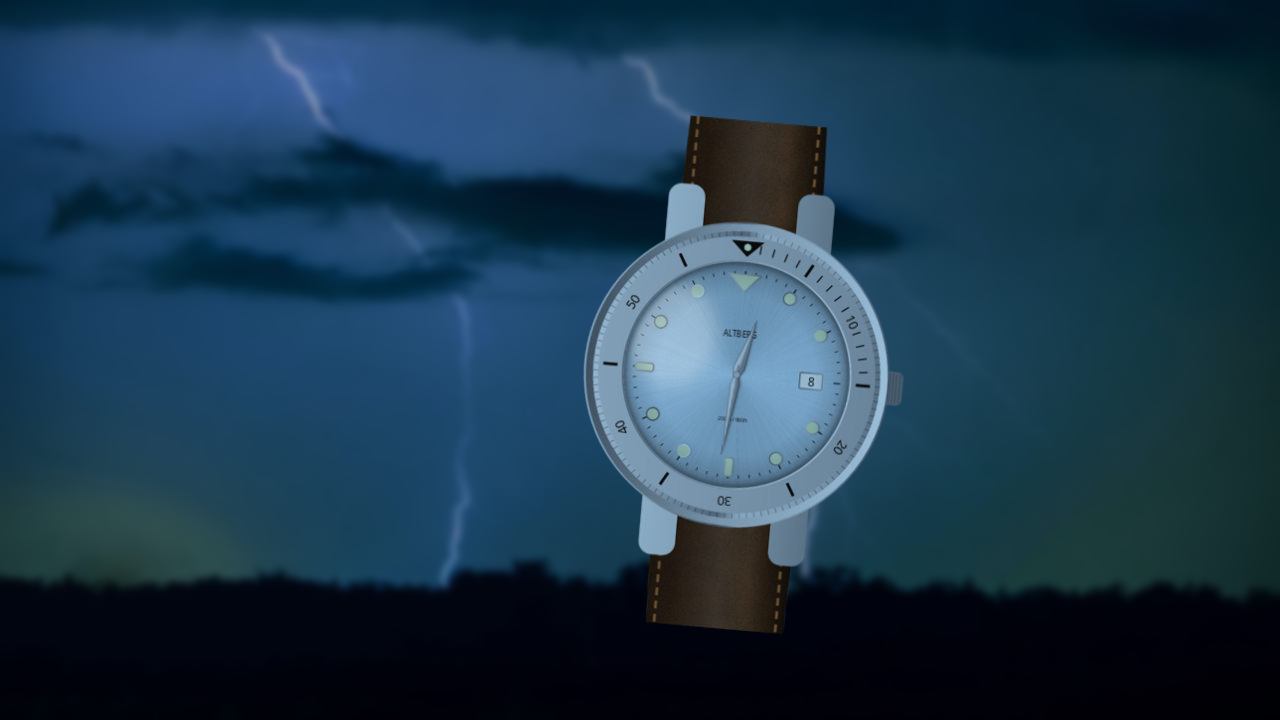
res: 12 h 31 min
